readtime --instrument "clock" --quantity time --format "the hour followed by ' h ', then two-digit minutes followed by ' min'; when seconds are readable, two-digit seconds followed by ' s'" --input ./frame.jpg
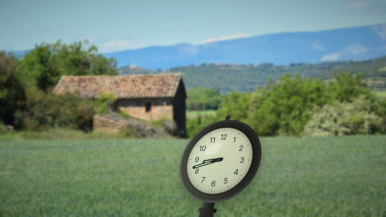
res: 8 h 42 min
